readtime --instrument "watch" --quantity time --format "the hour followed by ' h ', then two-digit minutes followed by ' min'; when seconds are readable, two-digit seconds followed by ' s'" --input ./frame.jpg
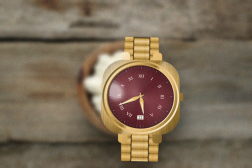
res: 5 h 41 min
